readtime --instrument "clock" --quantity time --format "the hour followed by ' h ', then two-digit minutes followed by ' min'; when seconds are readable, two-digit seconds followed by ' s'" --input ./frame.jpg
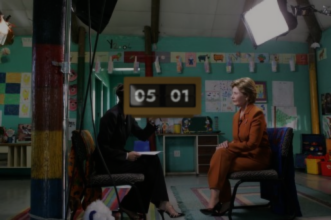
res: 5 h 01 min
